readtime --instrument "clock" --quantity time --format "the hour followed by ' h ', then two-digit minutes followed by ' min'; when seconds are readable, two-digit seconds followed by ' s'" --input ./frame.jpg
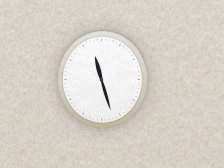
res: 11 h 27 min
